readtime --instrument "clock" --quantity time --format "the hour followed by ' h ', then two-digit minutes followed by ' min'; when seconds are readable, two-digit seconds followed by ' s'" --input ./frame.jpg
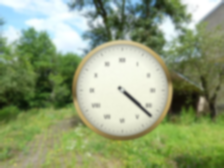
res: 4 h 22 min
